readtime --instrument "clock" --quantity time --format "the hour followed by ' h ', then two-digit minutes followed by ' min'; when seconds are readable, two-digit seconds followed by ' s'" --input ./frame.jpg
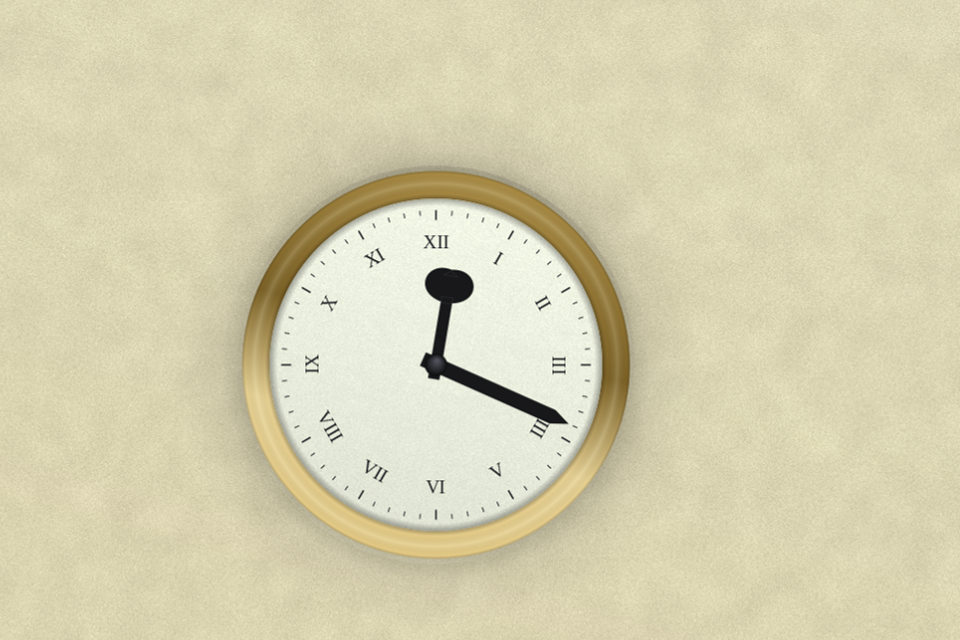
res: 12 h 19 min
